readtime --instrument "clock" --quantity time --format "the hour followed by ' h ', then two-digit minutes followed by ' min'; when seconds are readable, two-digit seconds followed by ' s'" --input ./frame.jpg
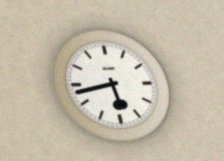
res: 5 h 43 min
